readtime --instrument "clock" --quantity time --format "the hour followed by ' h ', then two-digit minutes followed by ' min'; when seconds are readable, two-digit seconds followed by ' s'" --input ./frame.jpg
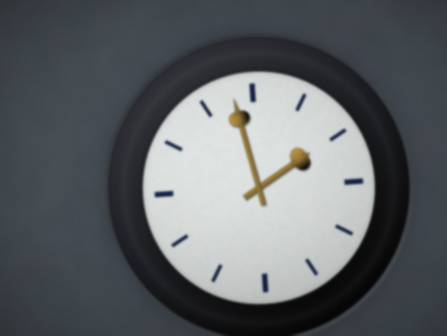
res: 1 h 58 min
